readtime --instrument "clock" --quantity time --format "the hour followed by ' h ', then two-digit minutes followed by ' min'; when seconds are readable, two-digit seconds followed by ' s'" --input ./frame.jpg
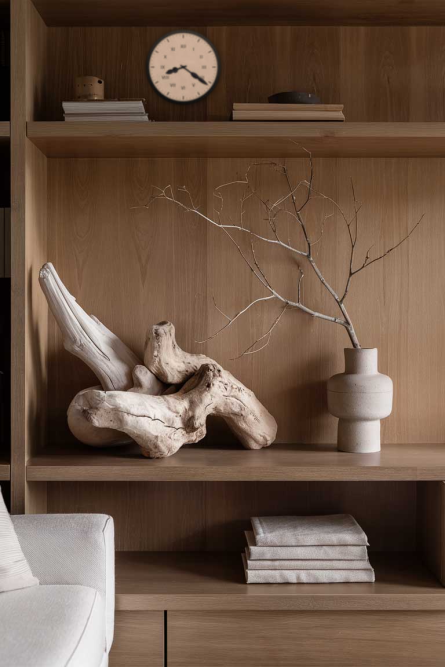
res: 8 h 21 min
